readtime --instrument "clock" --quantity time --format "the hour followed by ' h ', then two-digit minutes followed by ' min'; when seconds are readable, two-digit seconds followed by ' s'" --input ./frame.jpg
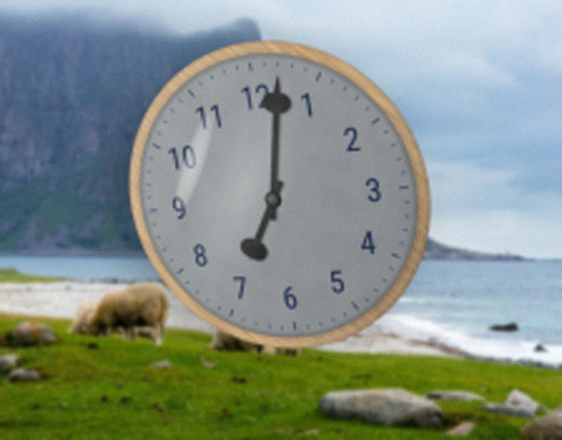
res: 7 h 02 min
